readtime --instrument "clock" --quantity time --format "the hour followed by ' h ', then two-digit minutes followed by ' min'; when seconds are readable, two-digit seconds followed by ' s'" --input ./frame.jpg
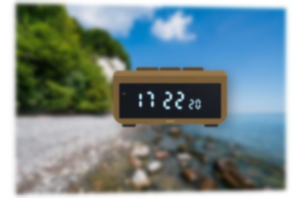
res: 17 h 22 min
